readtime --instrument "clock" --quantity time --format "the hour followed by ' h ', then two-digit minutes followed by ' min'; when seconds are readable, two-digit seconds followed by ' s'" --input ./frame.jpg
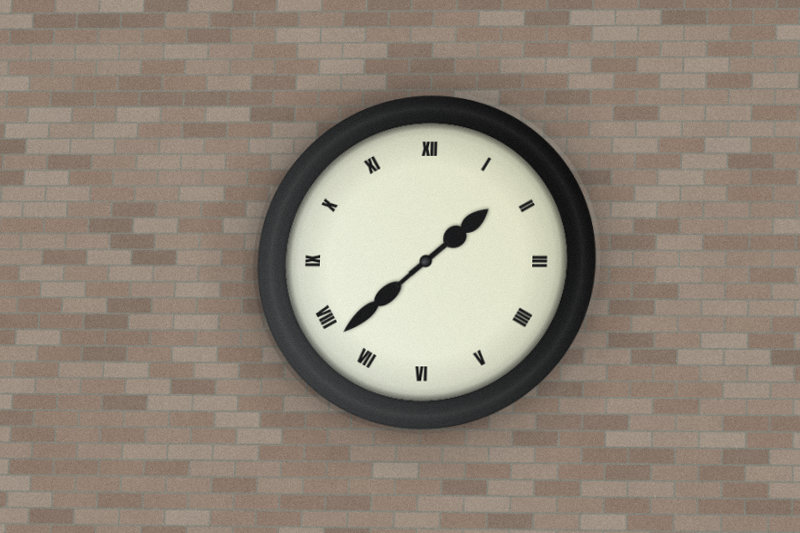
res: 1 h 38 min
